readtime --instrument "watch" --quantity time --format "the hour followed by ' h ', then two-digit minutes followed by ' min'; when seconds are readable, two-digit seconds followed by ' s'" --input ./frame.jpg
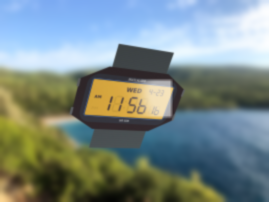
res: 11 h 56 min 16 s
